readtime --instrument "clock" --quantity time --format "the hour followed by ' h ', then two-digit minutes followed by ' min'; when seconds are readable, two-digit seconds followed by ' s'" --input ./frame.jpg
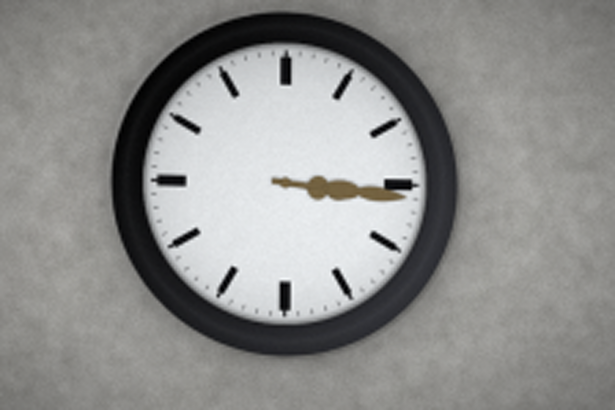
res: 3 h 16 min
